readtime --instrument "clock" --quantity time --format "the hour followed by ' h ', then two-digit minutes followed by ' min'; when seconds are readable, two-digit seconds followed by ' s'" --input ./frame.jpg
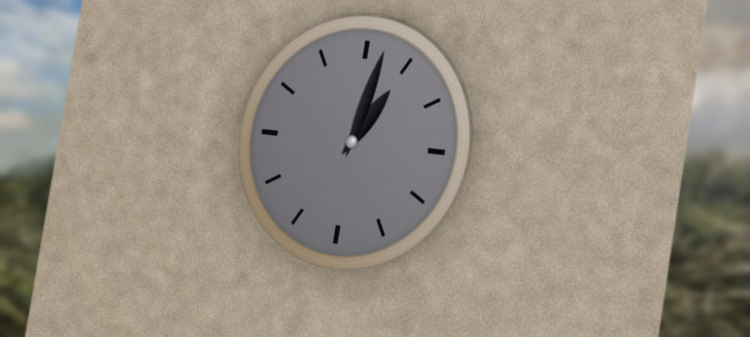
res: 1 h 02 min
